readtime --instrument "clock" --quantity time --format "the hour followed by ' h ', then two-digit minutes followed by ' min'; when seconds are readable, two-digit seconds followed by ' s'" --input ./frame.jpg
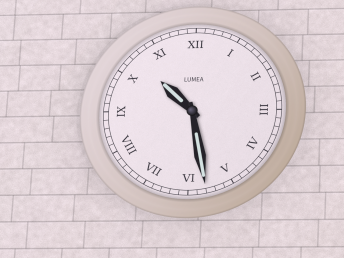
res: 10 h 28 min
